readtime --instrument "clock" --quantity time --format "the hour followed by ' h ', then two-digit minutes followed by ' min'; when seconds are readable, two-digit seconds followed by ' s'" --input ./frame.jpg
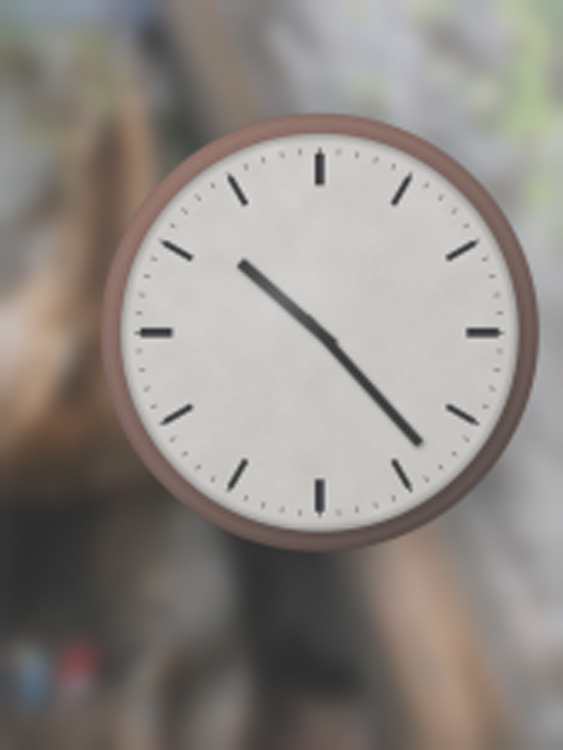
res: 10 h 23 min
